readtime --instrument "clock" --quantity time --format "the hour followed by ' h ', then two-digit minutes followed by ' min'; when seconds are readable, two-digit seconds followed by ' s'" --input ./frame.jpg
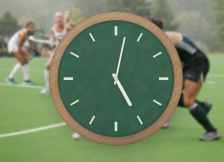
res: 5 h 02 min
